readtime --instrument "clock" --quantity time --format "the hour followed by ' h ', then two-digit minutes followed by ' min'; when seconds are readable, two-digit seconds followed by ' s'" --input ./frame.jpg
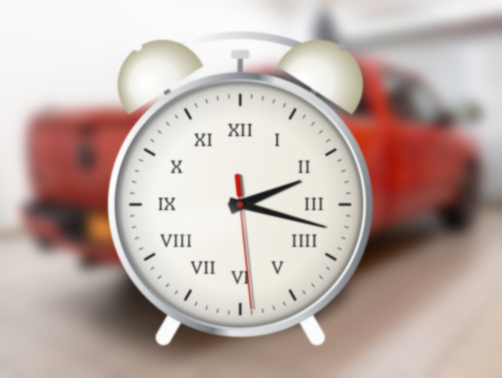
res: 2 h 17 min 29 s
